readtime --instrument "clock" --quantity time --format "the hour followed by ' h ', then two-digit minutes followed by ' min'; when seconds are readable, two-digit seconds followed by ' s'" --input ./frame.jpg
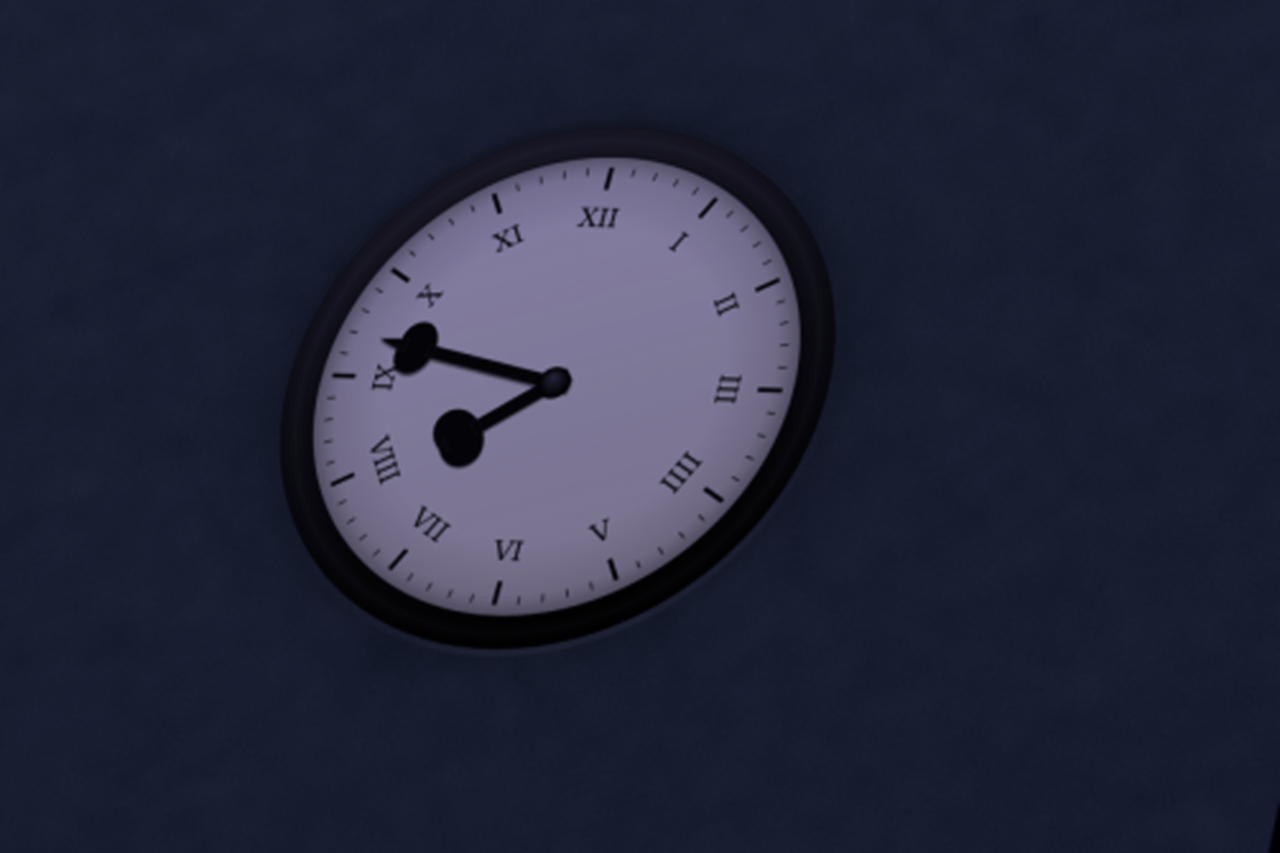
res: 7 h 47 min
